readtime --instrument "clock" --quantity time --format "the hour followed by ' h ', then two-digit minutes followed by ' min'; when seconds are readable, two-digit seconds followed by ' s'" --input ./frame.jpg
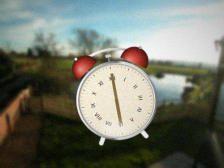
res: 6 h 00 min
